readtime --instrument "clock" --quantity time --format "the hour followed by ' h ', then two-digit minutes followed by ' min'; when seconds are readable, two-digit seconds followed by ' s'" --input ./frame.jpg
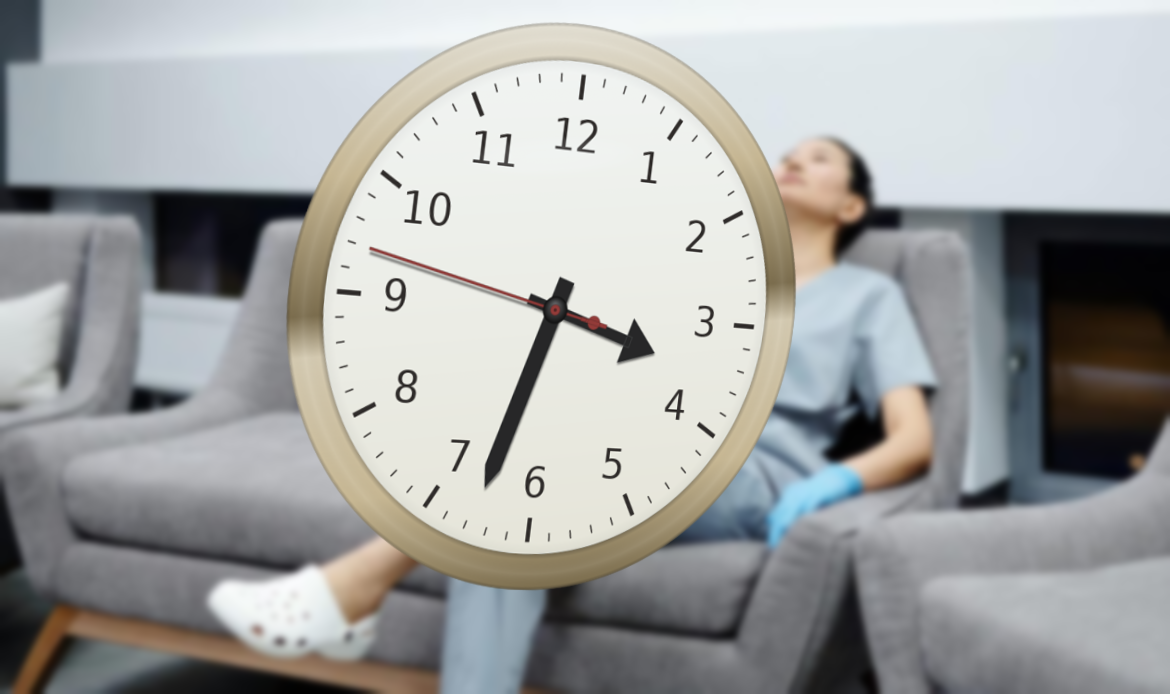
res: 3 h 32 min 47 s
